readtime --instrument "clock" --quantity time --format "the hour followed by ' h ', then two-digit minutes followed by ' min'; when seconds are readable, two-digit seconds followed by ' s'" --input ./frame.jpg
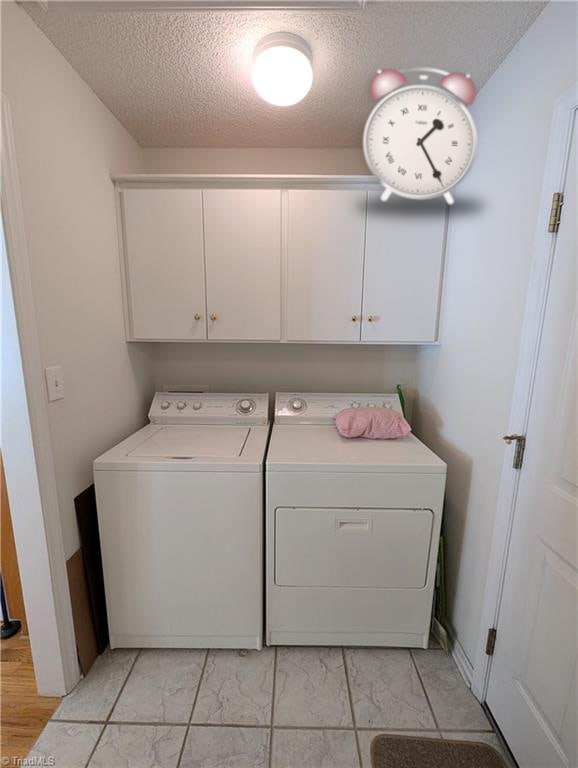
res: 1 h 25 min
